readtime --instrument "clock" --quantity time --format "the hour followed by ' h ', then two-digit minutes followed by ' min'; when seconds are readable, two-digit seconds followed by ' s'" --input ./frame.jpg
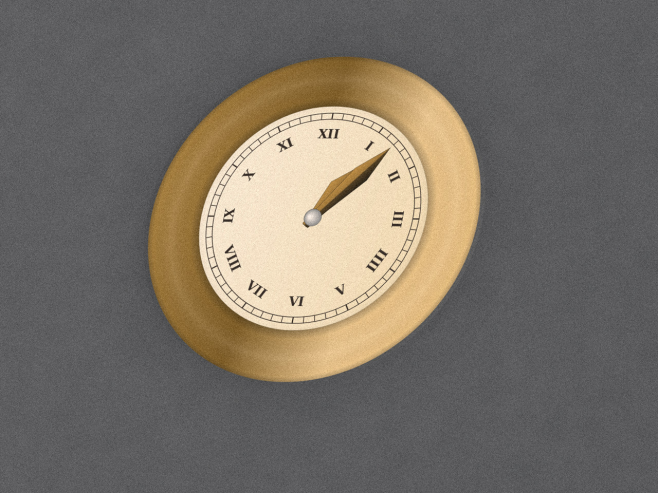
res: 1 h 07 min
